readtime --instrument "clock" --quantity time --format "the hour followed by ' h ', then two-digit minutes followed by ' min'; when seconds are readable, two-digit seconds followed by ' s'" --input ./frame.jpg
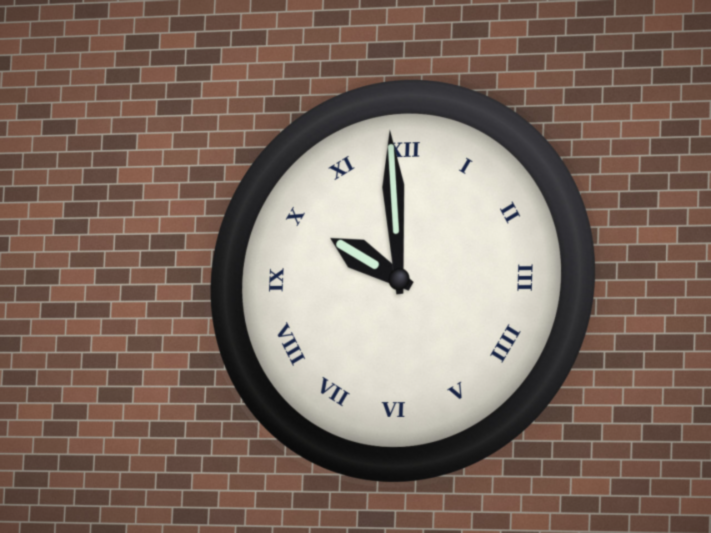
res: 9 h 59 min
